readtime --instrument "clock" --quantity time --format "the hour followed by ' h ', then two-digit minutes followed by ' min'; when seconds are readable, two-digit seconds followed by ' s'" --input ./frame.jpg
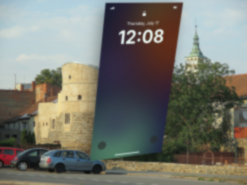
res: 12 h 08 min
